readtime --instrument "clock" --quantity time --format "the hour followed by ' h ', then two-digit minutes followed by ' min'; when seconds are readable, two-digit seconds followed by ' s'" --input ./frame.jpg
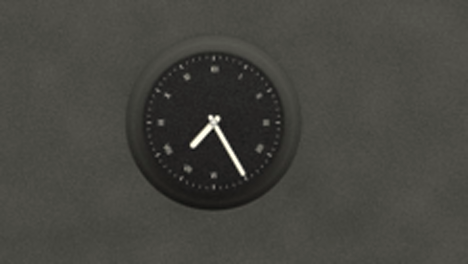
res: 7 h 25 min
